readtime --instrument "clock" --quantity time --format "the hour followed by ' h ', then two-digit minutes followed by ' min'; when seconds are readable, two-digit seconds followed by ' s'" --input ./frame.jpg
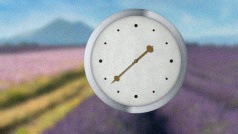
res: 1 h 38 min
